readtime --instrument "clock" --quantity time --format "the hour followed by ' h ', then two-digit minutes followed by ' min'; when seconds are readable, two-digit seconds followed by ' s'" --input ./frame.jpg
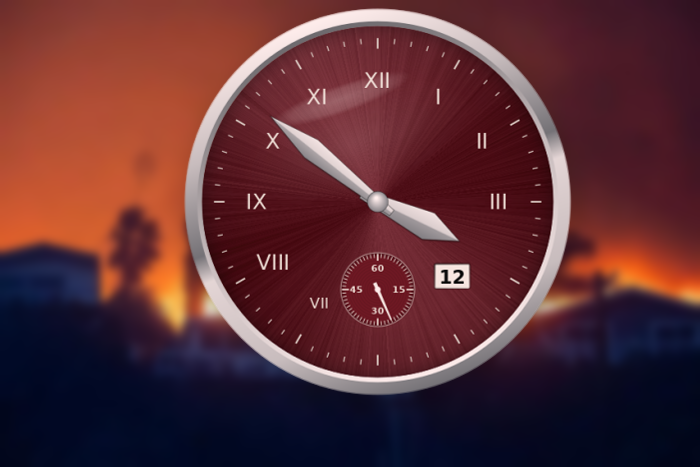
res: 3 h 51 min 26 s
